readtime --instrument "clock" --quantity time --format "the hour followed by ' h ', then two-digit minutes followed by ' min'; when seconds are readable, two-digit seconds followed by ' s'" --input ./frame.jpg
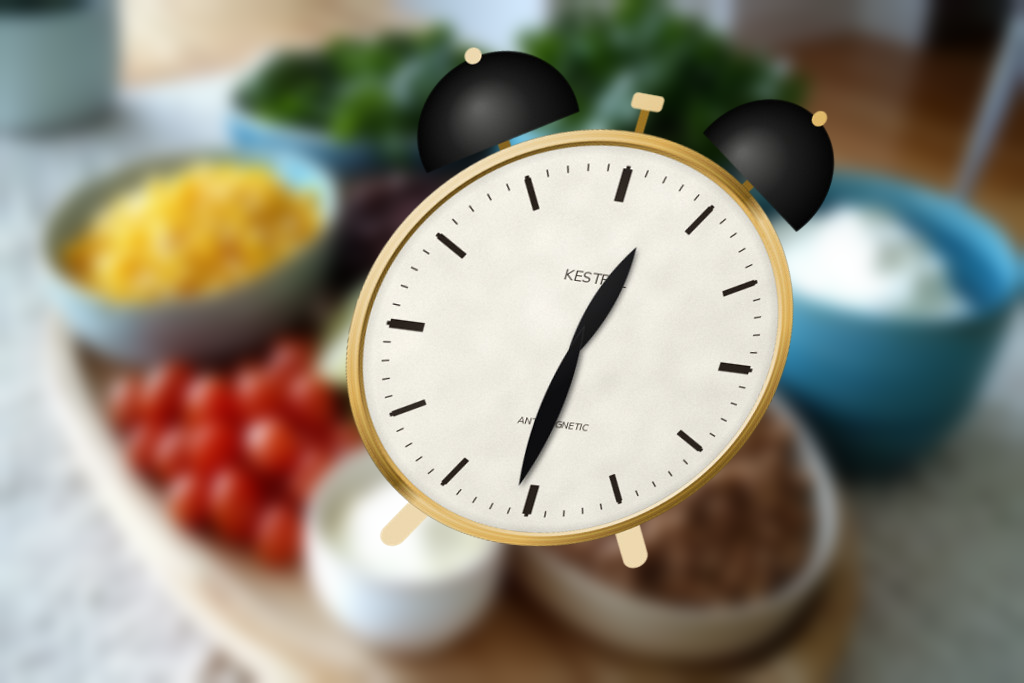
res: 12 h 31 min
